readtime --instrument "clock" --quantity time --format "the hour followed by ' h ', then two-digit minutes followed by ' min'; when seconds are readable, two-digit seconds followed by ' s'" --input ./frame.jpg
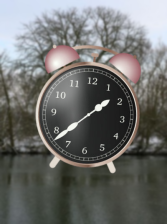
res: 1 h 38 min
